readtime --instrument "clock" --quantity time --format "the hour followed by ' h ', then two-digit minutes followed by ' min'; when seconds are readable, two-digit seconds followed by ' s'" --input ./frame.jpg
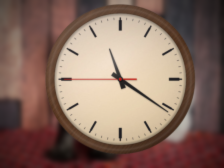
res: 11 h 20 min 45 s
